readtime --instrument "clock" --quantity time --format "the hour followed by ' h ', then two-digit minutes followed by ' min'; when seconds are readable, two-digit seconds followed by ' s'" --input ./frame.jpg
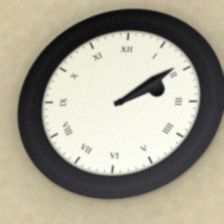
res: 2 h 09 min
